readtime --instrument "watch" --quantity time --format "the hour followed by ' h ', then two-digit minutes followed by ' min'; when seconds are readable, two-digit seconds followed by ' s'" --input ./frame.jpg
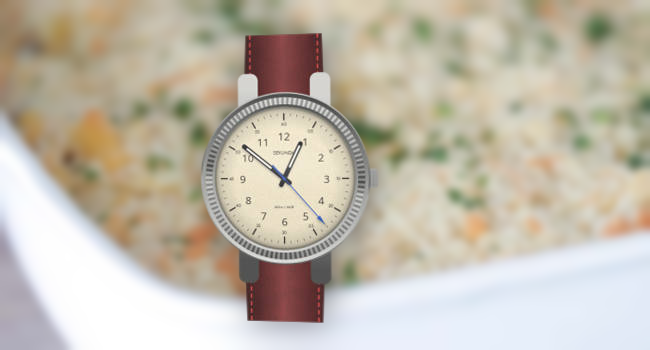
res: 12 h 51 min 23 s
